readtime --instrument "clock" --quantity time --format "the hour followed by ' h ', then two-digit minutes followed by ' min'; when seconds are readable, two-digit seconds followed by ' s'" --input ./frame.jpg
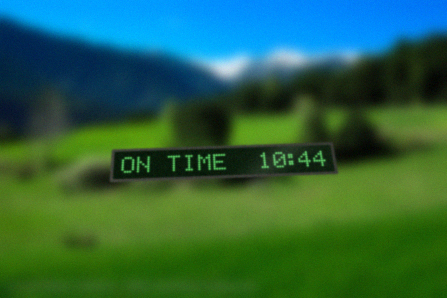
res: 10 h 44 min
